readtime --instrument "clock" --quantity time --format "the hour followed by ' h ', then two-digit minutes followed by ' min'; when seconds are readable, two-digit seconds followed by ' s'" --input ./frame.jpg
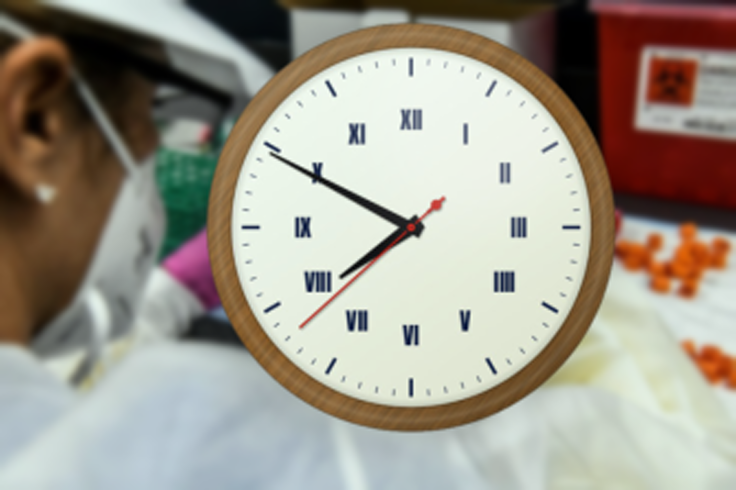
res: 7 h 49 min 38 s
